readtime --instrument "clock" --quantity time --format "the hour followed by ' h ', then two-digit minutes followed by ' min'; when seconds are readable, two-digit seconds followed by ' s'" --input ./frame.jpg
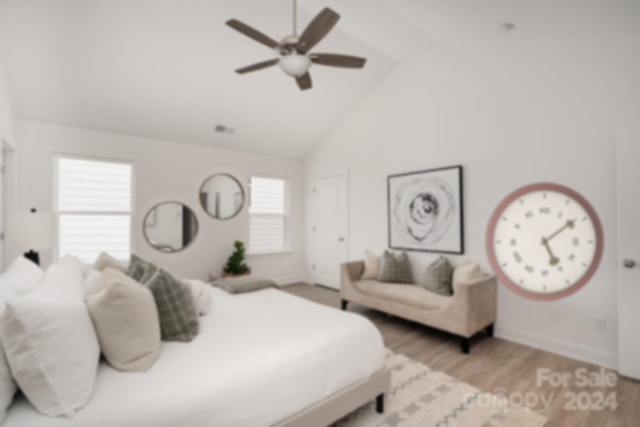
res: 5 h 09 min
